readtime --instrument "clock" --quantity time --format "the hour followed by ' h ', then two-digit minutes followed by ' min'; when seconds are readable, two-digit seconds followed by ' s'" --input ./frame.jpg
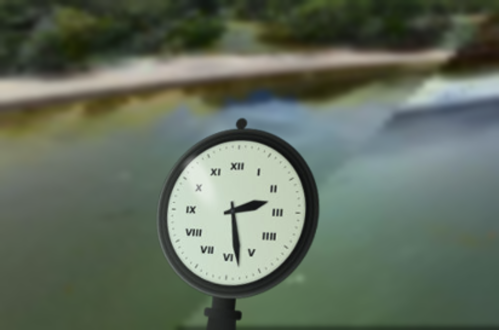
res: 2 h 28 min
